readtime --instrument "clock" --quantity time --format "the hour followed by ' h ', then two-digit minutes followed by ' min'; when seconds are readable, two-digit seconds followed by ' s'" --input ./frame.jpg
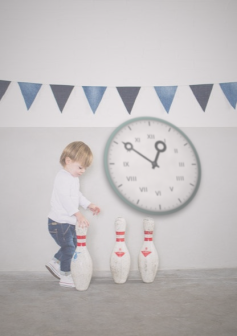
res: 12 h 51 min
